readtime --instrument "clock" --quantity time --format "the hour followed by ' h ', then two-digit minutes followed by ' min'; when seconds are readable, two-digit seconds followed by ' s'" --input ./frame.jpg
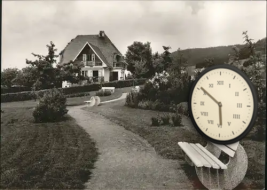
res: 5 h 51 min
